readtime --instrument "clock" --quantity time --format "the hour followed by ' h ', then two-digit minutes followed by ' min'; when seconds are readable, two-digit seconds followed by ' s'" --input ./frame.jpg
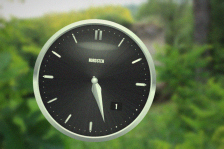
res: 5 h 27 min
